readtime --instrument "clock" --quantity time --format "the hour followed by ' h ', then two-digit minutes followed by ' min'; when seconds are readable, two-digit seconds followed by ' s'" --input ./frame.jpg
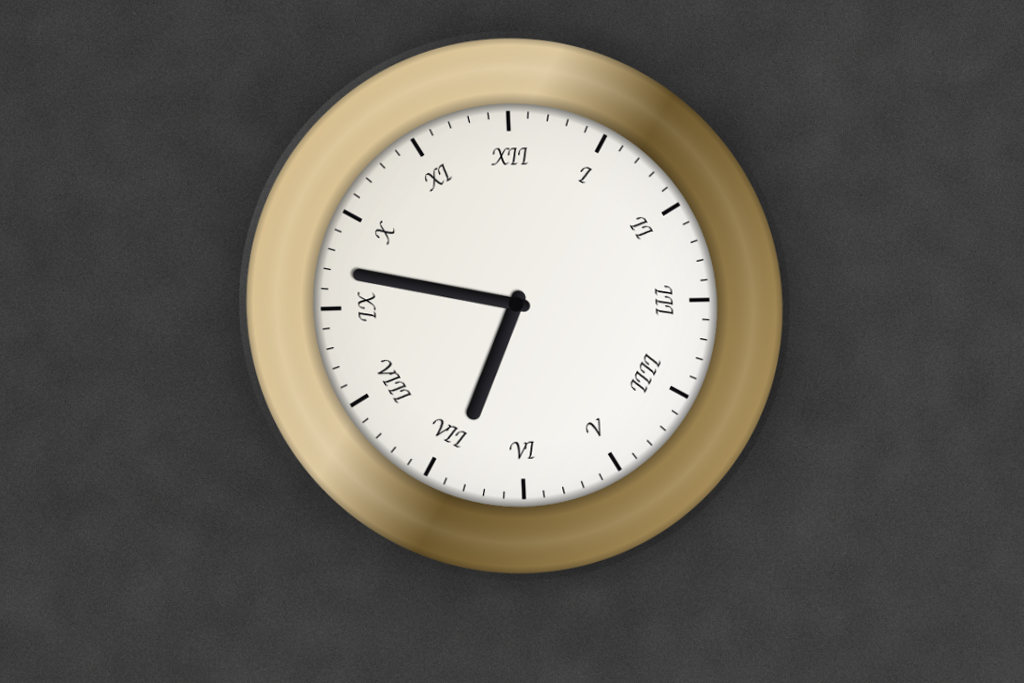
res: 6 h 47 min
